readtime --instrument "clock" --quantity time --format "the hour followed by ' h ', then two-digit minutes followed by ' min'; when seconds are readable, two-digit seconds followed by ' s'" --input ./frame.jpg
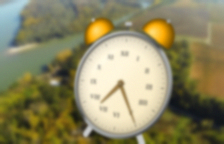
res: 7 h 25 min
